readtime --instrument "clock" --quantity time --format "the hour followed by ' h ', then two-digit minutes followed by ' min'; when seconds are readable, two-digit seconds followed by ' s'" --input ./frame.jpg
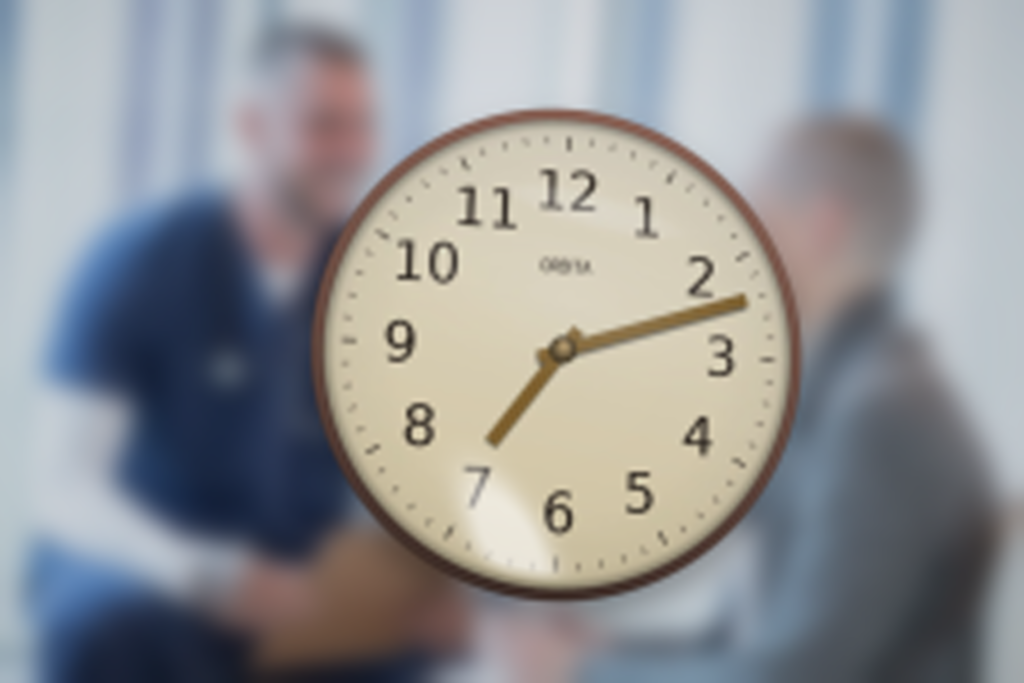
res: 7 h 12 min
